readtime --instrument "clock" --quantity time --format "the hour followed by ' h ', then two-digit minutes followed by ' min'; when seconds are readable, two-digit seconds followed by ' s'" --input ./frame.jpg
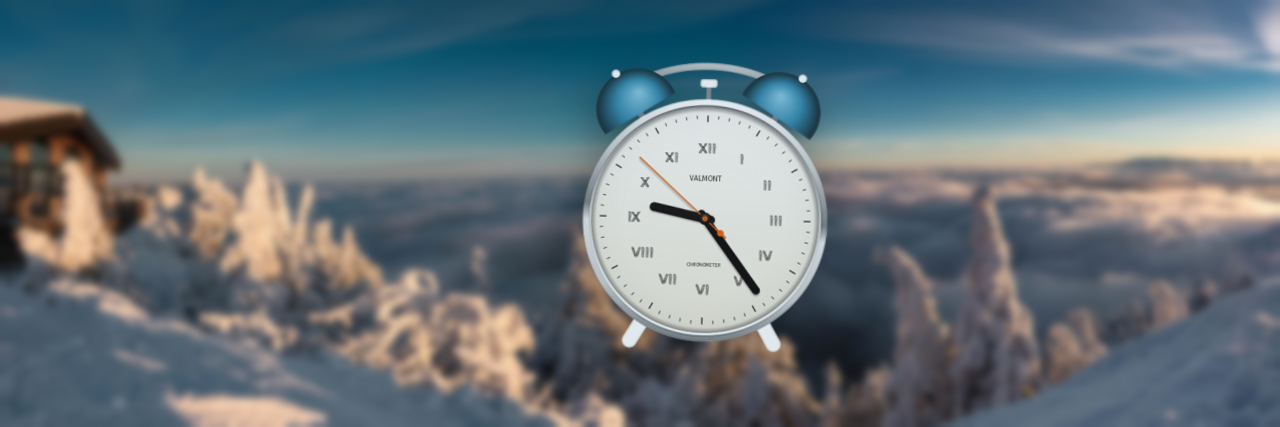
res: 9 h 23 min 52 s
